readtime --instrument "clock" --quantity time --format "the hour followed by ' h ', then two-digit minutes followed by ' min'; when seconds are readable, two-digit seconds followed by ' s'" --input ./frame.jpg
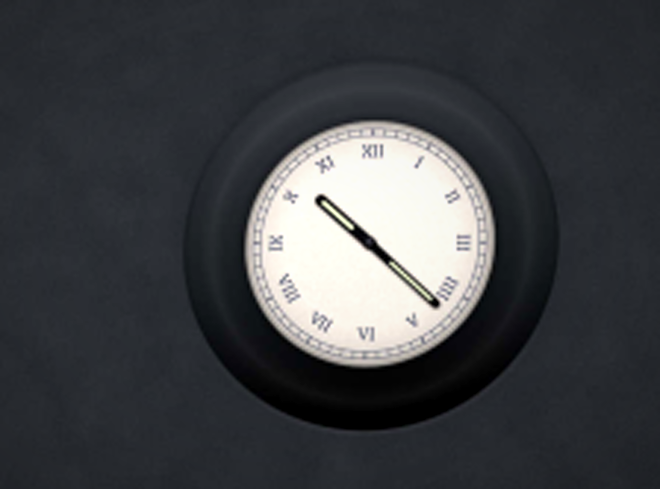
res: 10 h 22 min
